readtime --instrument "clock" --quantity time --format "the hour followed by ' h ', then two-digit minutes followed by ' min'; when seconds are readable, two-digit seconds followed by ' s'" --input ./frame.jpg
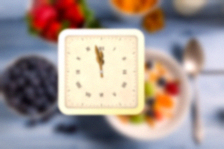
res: 11 h 58 min
